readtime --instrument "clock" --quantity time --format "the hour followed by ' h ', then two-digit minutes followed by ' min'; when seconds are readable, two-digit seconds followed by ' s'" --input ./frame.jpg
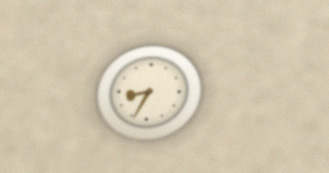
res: 8 h 34 min
